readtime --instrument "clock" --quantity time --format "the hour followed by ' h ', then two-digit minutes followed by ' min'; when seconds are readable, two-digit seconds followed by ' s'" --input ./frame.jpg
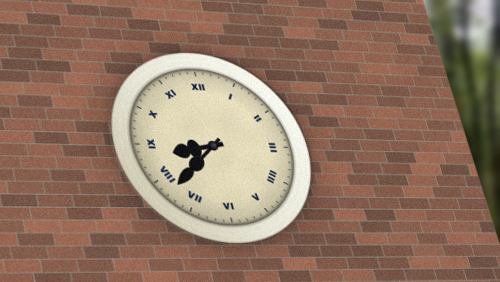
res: 8 h 38 min
